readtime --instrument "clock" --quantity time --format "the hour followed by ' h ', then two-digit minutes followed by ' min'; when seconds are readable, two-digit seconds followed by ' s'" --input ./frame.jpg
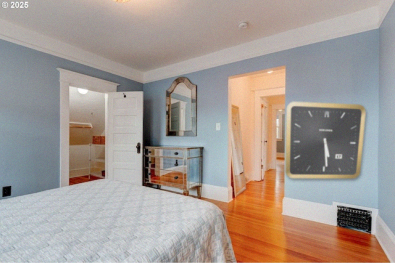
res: 5 h 29 min
